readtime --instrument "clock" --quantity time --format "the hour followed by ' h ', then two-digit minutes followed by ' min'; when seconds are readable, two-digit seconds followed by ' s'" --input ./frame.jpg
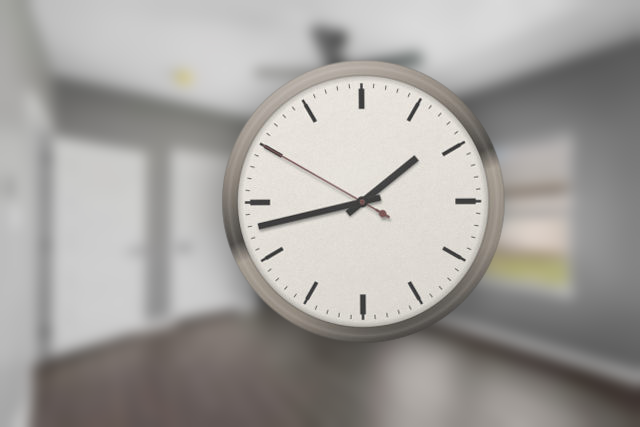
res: 1 h 42 min 50 s
